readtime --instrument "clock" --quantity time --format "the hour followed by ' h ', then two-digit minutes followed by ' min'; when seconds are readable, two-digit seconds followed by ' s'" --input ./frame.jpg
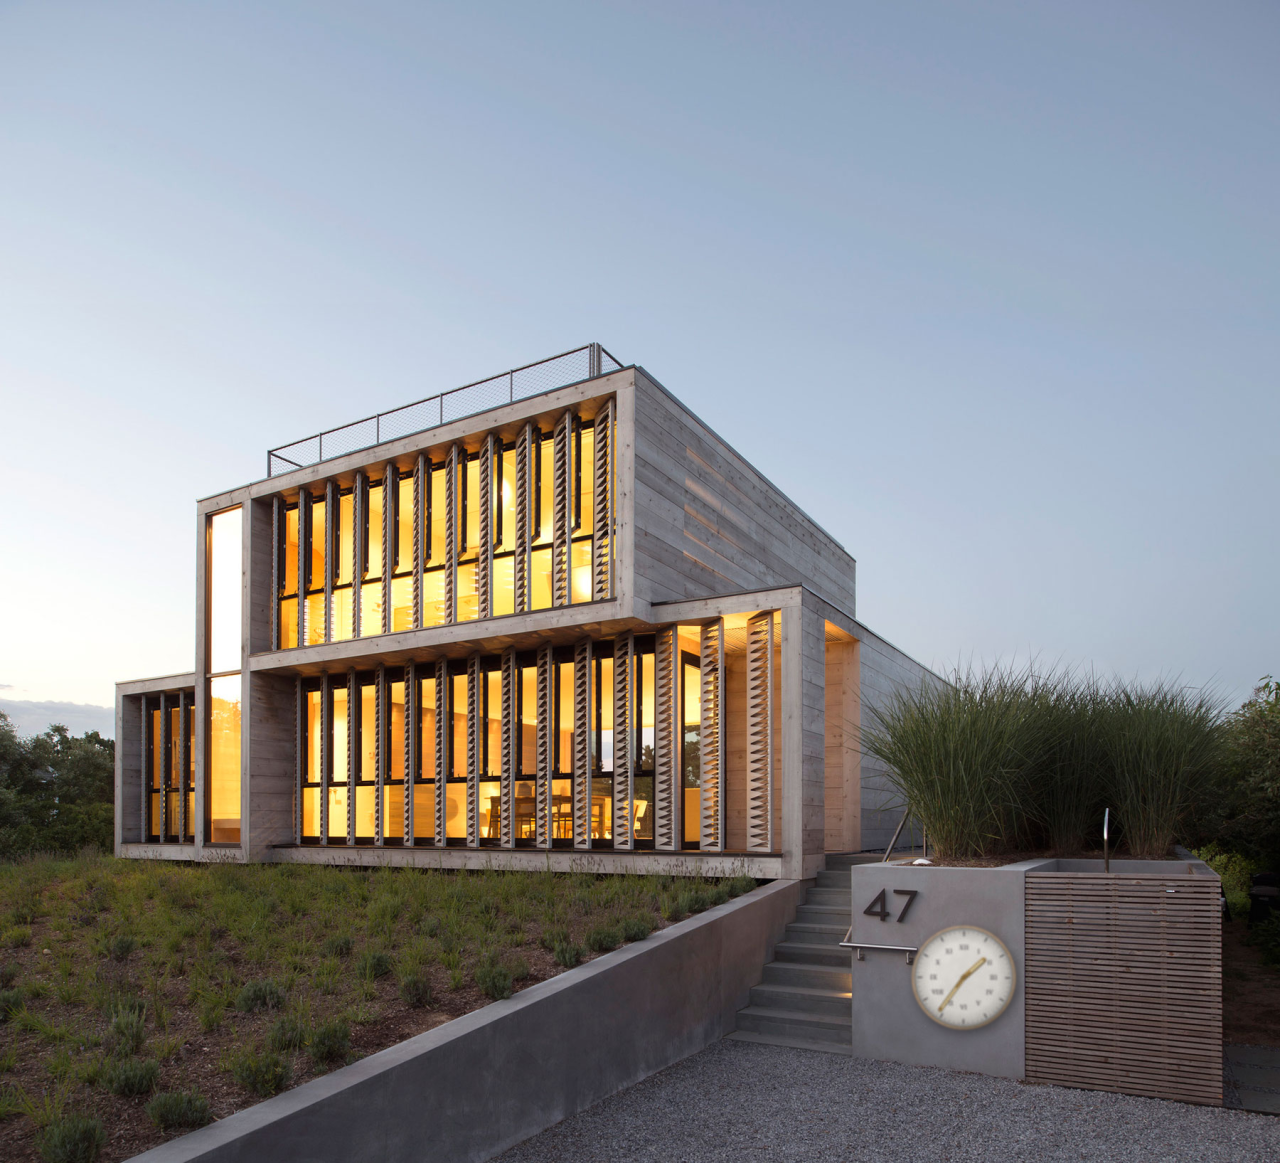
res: 1 h 36 min
